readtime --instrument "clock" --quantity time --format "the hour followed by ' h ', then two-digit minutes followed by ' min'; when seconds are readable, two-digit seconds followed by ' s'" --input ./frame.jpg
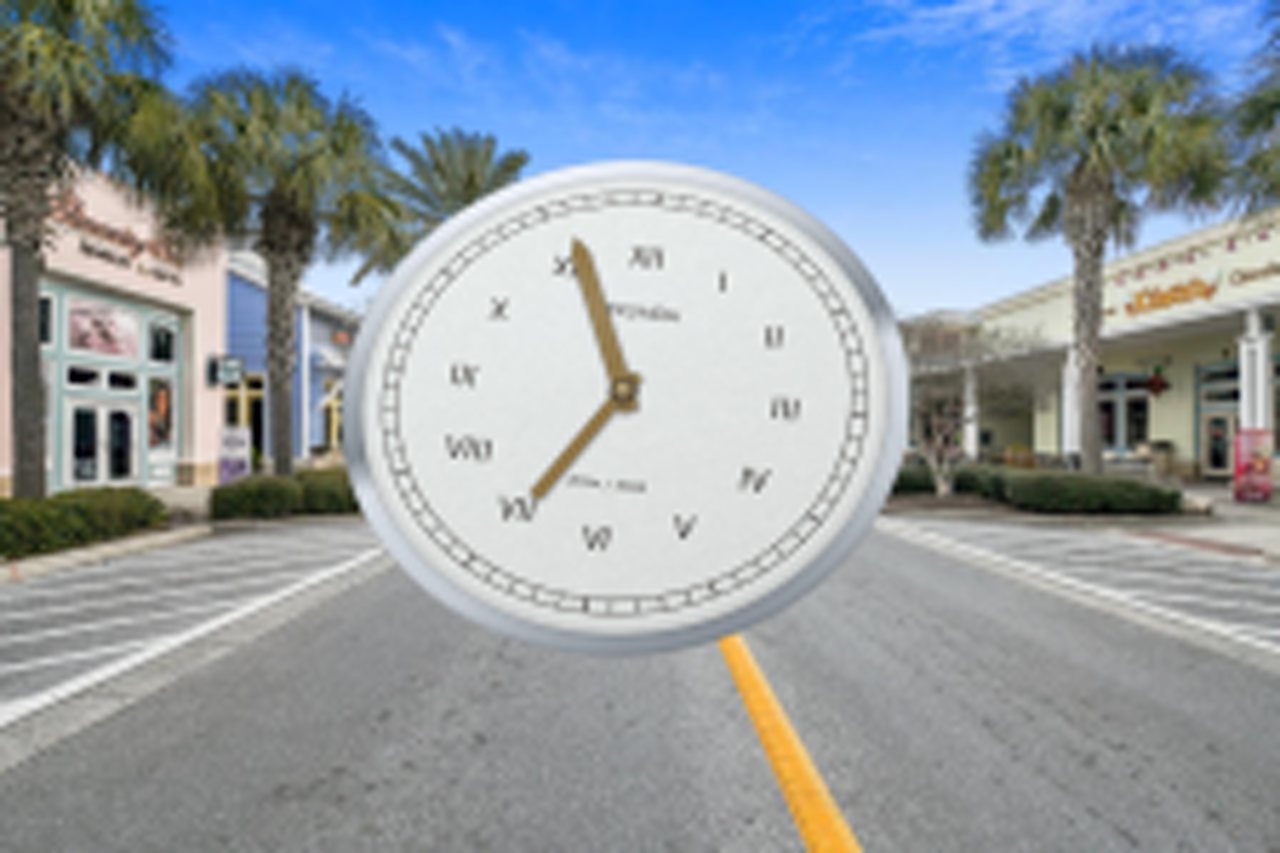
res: 6 h 56 min
